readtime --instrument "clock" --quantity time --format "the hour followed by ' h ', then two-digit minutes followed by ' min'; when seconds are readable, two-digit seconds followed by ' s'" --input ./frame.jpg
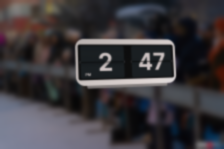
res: 2 h 47 min
